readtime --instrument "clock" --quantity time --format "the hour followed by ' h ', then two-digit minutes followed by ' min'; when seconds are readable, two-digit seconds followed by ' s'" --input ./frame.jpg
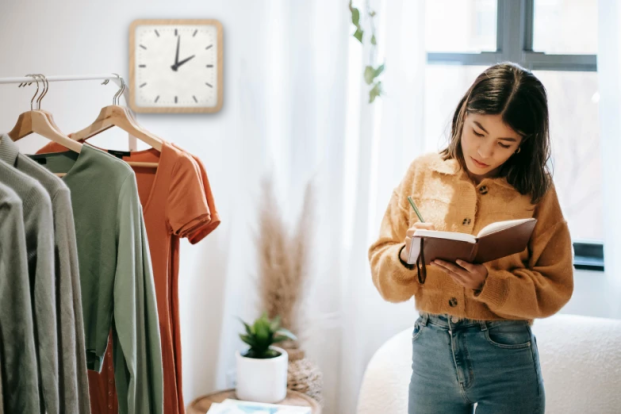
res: 2 h 01 min
